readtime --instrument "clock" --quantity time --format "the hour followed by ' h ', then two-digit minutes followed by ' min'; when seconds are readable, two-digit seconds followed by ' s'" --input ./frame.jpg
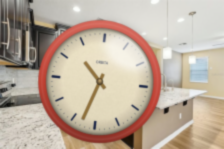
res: 10 h 33 min
